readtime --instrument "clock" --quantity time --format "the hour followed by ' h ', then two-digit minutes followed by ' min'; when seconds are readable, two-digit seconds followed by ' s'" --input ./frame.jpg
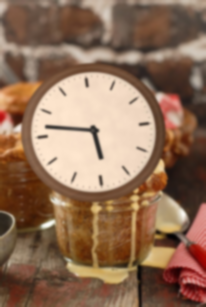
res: 5 h 47 min
